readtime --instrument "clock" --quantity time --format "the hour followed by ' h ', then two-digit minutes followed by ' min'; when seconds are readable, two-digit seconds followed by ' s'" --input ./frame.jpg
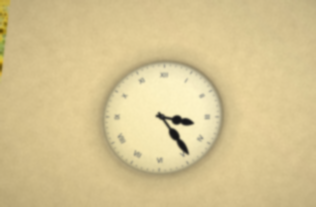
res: 3 h 24 min
